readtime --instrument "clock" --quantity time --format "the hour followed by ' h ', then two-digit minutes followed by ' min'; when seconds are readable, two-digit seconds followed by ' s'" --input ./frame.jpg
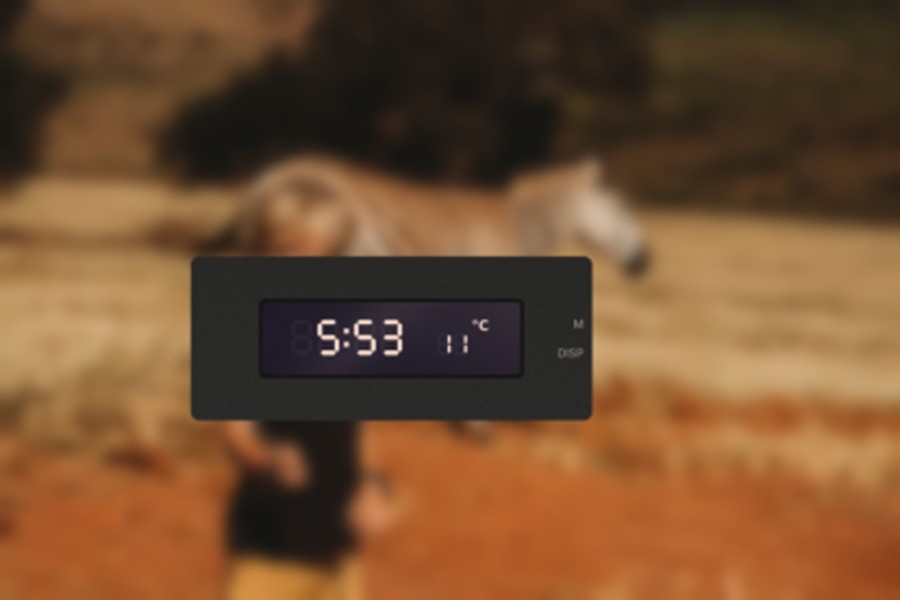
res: 5 h 53 min
